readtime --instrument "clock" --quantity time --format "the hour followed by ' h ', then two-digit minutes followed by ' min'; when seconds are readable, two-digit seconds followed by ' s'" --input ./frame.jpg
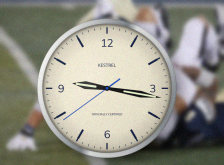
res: 9 h 16 min 39 s
